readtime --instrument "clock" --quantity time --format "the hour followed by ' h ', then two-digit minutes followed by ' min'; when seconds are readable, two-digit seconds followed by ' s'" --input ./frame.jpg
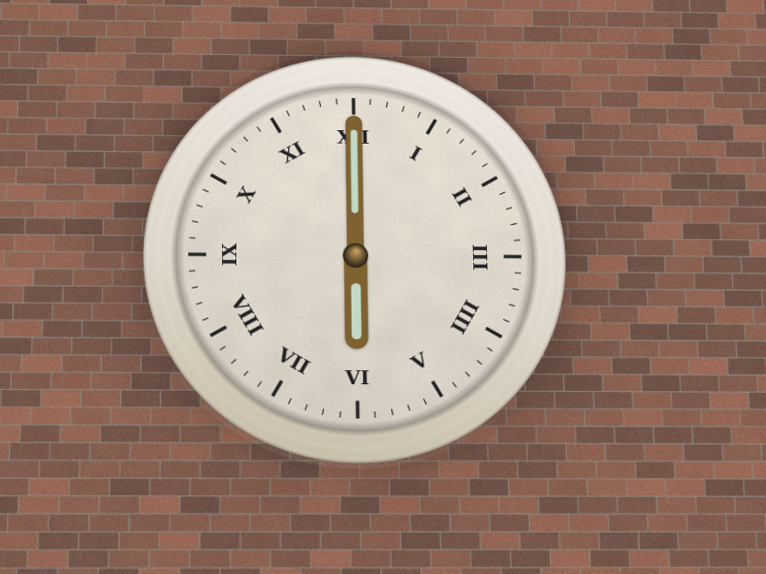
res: 6 h 00 min
